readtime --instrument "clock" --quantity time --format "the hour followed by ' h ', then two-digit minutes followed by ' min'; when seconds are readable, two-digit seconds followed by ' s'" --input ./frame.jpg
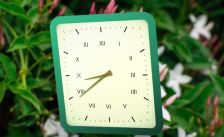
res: 8 h 39 min
